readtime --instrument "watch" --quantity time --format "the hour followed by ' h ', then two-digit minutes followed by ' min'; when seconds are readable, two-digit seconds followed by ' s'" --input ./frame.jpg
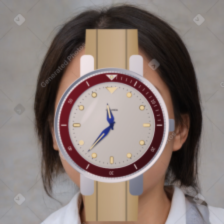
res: 11 h 37 min
